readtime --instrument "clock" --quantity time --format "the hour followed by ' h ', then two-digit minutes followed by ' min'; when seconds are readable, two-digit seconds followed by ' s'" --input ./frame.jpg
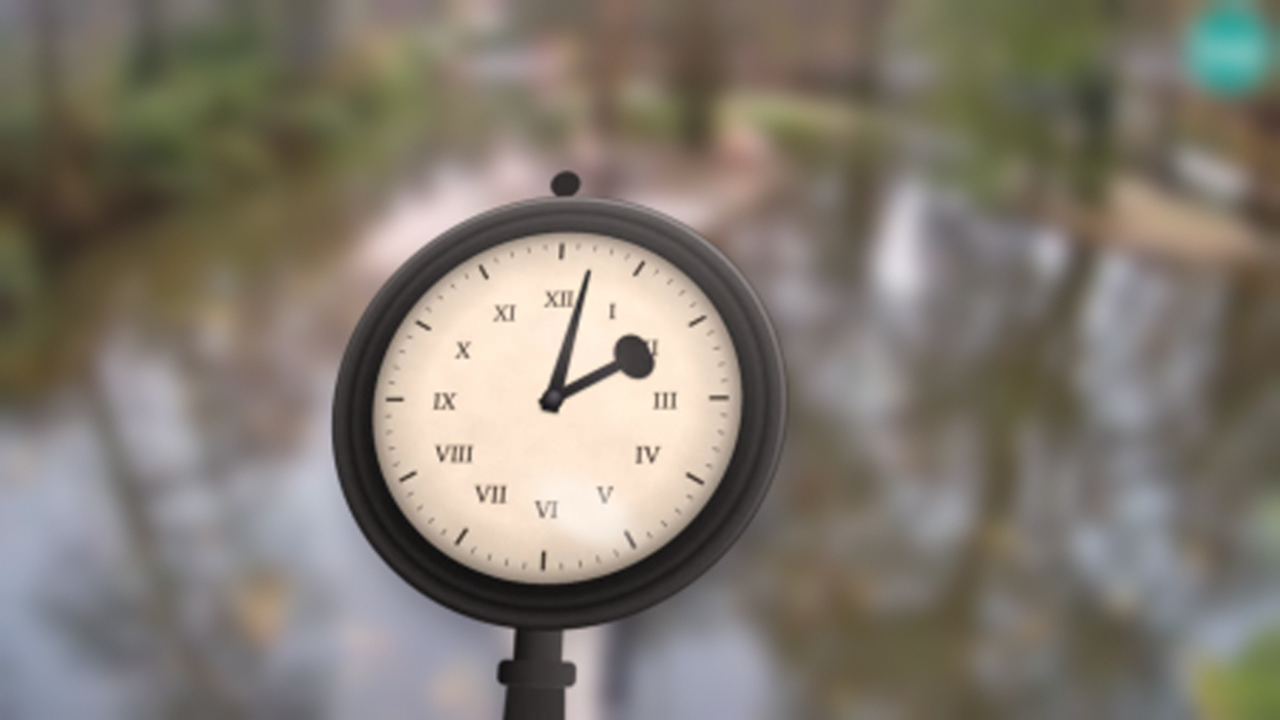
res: 2 h 02 min
